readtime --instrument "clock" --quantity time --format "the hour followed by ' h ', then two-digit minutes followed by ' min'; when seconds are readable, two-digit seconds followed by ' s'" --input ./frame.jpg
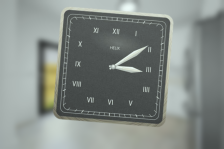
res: 3 h 09 min
